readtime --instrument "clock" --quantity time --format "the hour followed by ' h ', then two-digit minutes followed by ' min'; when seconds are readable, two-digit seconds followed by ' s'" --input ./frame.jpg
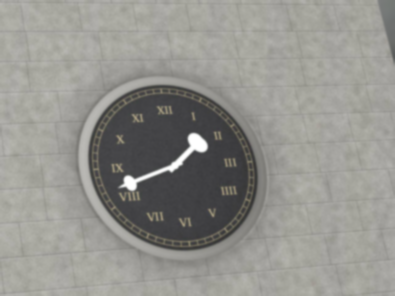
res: 1 h 42 min
